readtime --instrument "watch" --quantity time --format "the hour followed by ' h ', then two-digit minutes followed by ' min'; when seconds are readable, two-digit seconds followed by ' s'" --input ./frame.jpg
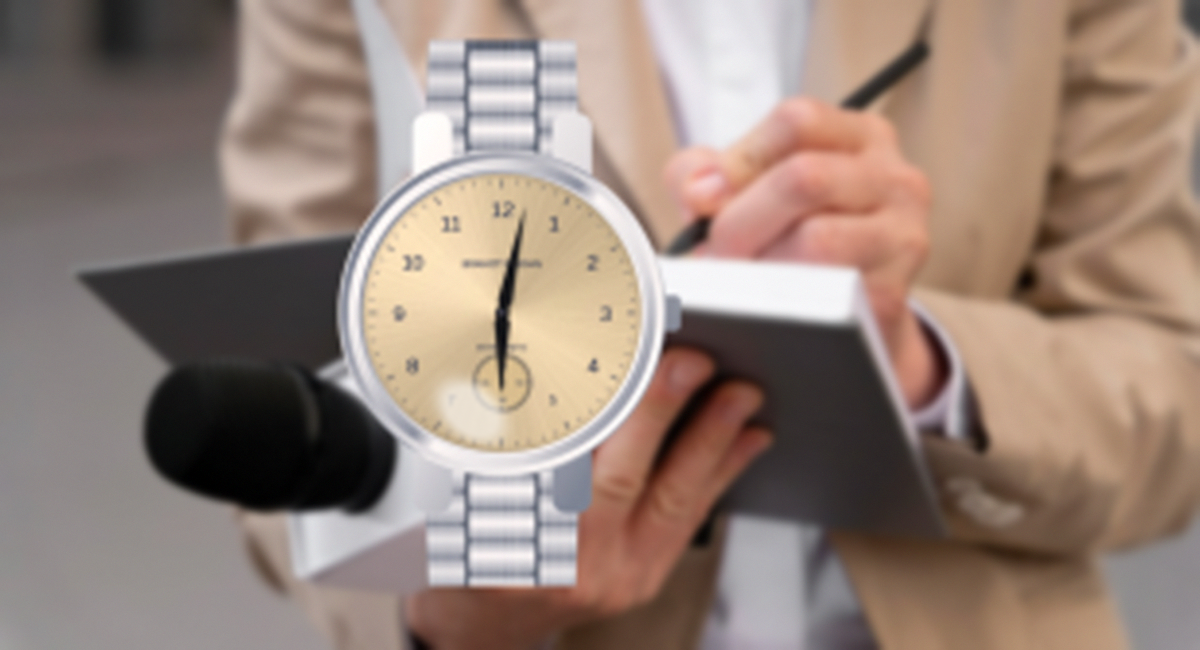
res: 6 h 02 min
